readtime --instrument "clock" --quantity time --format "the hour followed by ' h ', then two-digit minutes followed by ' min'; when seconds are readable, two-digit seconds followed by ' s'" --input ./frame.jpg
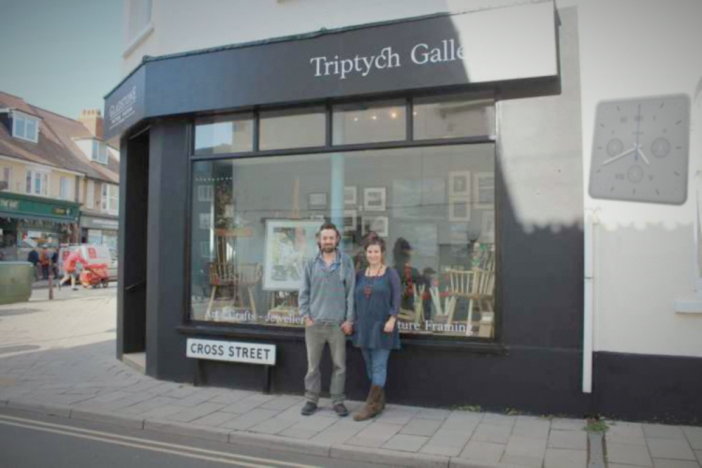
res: 4 h 41 min
